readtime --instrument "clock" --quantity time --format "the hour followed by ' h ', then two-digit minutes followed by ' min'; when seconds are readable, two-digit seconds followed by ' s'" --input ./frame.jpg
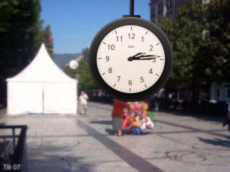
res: 2 h 14 min
